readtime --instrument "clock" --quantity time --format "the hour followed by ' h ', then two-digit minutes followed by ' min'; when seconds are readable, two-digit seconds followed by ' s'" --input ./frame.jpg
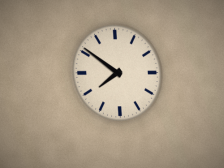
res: 7 h 51 min
